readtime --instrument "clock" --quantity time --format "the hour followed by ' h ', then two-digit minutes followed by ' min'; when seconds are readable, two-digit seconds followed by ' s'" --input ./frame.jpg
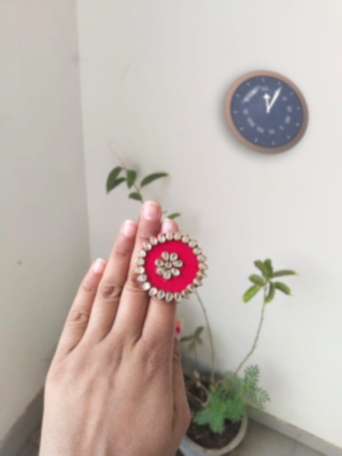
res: 12 h 06 min
